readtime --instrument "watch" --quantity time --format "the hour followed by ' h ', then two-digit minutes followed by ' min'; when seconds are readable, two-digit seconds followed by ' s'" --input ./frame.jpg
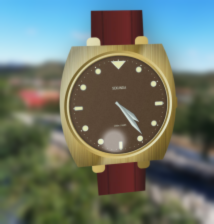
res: 4 h 24 min
